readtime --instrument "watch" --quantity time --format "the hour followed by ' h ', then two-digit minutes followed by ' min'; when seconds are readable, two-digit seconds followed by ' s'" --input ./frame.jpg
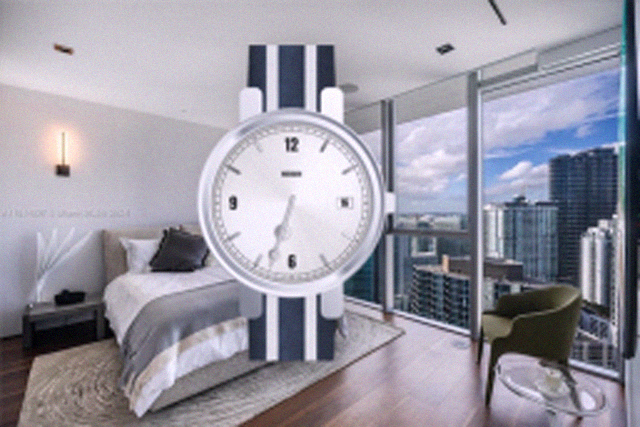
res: 6 h 33 min
